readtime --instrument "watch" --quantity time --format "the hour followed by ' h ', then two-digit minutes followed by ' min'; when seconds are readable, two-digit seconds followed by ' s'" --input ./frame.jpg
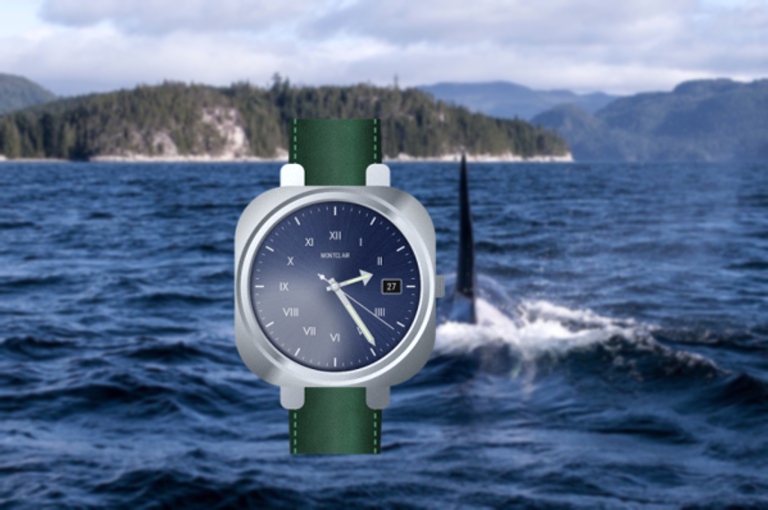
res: 2 h 24 min 21 s
